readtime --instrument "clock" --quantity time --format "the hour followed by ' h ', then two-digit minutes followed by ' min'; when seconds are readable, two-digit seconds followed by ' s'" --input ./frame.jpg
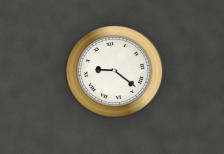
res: 9 h 23 min
